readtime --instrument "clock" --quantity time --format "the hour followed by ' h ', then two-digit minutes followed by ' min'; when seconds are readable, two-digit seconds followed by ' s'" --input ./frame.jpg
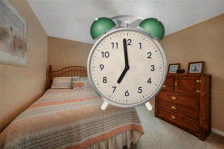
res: 6 h 59 min
